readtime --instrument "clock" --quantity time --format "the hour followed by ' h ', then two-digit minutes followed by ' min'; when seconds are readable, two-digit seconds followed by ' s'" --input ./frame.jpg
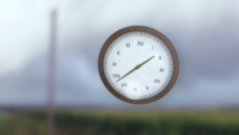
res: 1 h 38 min
